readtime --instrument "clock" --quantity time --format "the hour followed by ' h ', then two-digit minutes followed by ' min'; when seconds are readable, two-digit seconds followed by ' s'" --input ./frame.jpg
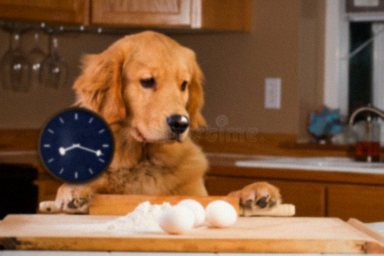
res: 8 h 18 min
